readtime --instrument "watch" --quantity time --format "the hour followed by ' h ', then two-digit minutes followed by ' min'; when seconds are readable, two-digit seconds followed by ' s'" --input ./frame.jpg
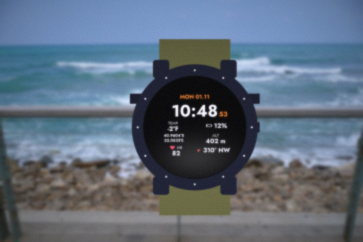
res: 10 h 48 min
